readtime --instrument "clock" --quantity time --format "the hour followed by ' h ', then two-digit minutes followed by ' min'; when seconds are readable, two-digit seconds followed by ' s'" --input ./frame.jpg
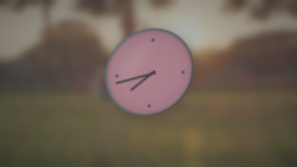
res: 7 h 43 min
